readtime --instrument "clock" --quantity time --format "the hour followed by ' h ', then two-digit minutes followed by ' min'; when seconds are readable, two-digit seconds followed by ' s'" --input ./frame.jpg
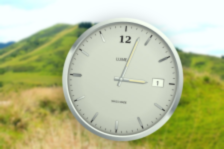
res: 3 h 03 min
